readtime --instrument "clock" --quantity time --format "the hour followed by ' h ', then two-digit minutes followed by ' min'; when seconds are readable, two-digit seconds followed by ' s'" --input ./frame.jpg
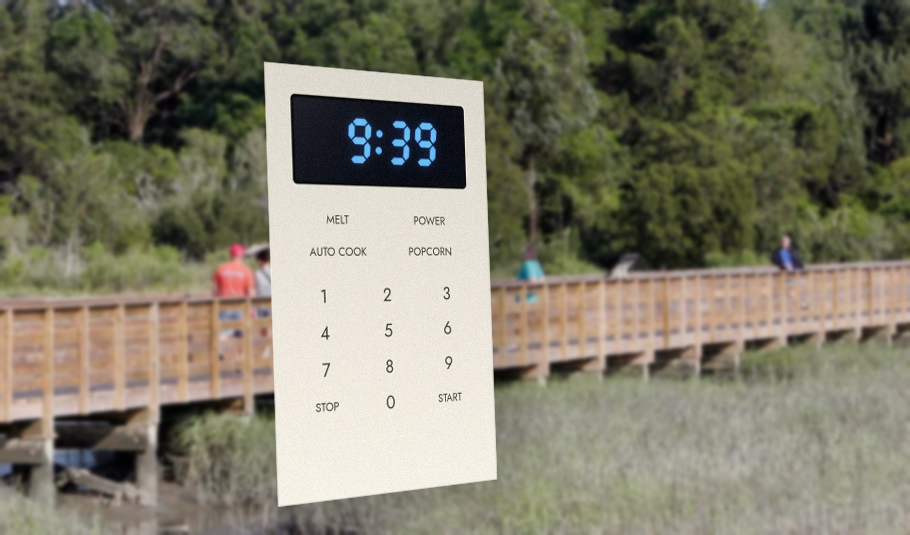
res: 9 h 39 min
